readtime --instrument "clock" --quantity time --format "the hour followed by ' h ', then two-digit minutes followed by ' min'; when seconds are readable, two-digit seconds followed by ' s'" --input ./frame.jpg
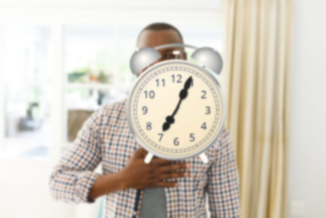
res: 7 h 04 min
